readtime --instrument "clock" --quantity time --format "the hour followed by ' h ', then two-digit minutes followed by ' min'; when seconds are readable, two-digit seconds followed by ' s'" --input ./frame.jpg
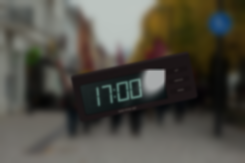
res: 17 h 00 min
